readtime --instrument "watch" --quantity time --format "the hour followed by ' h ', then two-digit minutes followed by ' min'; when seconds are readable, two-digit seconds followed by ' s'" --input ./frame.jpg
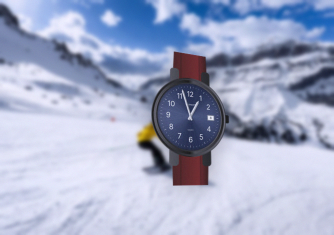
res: 12 h 57 min
